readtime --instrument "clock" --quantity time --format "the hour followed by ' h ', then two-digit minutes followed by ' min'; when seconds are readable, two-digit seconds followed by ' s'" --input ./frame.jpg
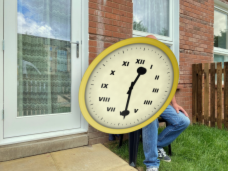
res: 12 h 29 min
